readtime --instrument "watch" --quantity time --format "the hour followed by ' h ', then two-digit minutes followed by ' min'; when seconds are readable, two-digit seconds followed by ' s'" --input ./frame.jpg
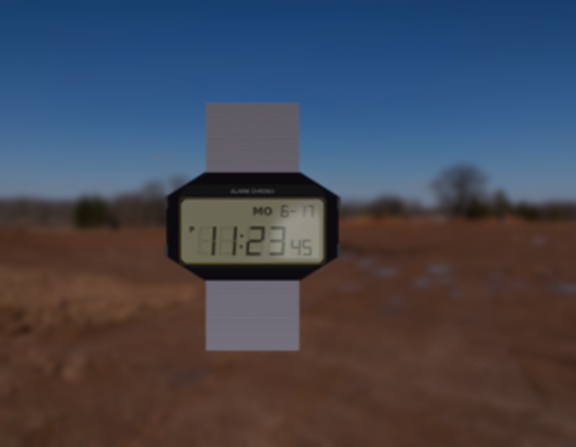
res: 11 h 23 min 45 s
